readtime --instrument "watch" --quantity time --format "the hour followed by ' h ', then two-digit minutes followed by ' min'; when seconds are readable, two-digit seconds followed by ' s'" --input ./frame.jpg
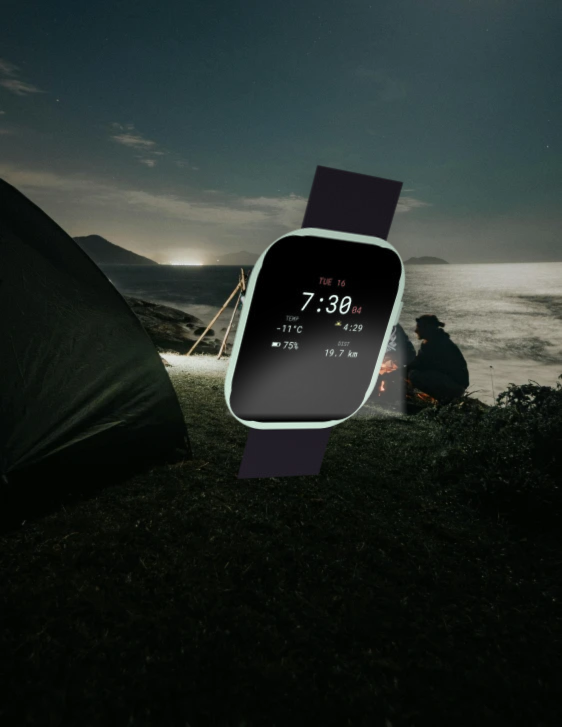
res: 7 h 30 min 04 s
